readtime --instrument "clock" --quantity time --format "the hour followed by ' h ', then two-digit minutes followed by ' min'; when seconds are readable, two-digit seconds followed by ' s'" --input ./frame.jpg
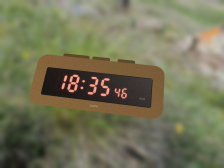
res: 18 h 35 min 46 s
